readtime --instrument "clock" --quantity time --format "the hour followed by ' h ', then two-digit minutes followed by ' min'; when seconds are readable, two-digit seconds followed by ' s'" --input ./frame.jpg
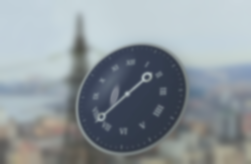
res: 1 h 38 min
